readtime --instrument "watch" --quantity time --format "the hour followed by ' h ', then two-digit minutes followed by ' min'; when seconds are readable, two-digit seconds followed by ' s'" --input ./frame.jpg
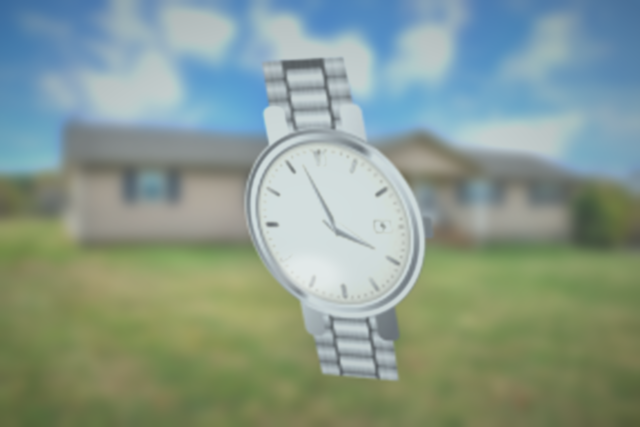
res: 3 h 57 min
